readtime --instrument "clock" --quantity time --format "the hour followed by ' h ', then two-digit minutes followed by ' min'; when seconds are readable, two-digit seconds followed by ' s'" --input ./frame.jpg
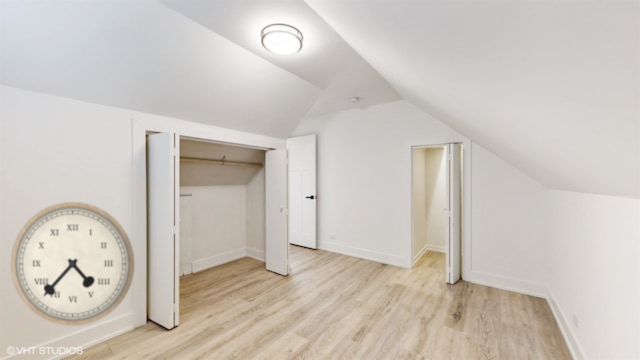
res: 4 h 37 min
